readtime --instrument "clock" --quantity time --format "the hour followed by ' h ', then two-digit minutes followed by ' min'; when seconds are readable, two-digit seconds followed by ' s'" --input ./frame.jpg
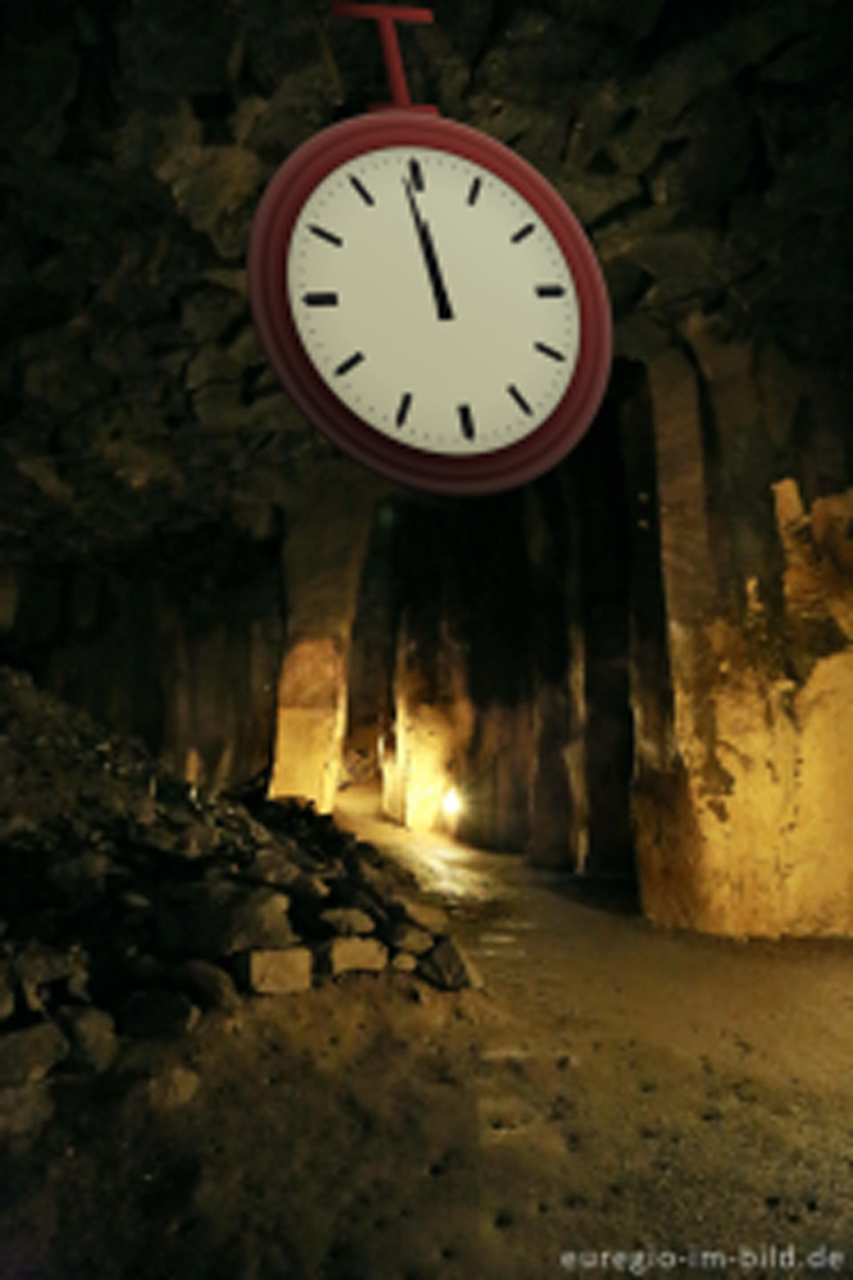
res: 11 h 59 min
